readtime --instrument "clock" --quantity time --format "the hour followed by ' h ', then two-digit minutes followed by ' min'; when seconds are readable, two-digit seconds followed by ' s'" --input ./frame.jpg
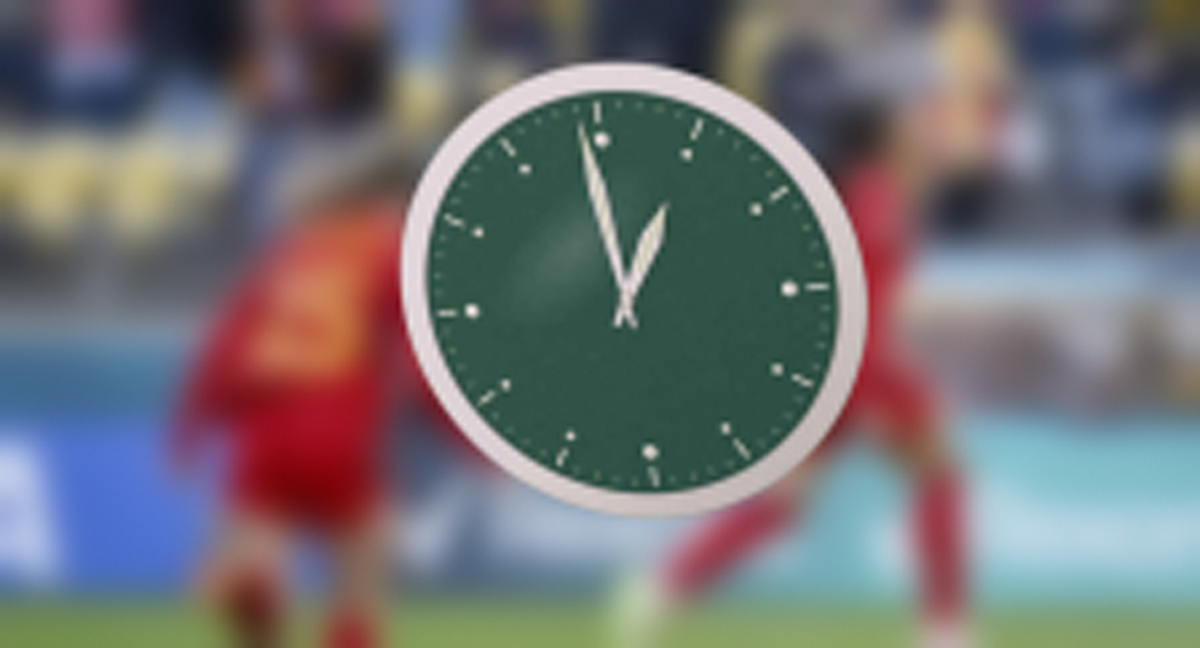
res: 12 h 59 min
